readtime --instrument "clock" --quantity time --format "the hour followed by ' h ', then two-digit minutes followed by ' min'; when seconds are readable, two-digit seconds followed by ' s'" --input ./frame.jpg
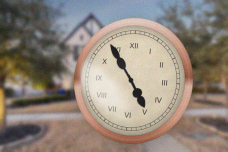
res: 4 h 54 min
